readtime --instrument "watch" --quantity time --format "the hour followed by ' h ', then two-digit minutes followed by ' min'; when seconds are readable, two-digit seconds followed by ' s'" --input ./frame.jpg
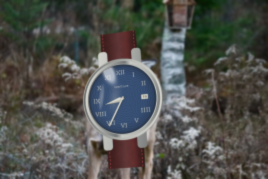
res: 8 h 35 min
